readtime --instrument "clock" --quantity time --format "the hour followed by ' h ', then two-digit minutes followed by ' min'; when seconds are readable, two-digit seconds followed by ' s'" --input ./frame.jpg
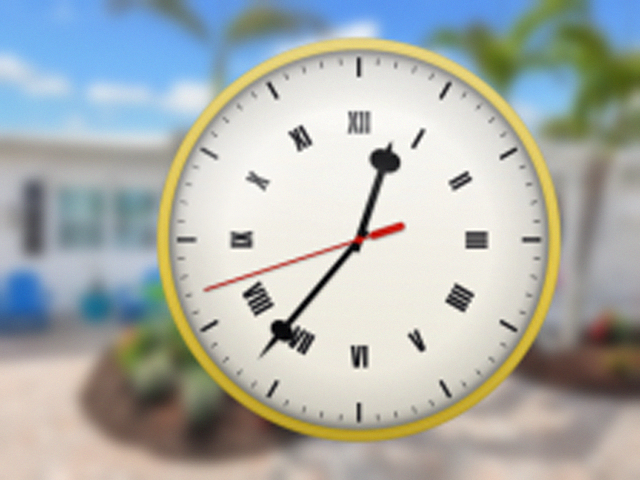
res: 12 h 36 min 42 s
